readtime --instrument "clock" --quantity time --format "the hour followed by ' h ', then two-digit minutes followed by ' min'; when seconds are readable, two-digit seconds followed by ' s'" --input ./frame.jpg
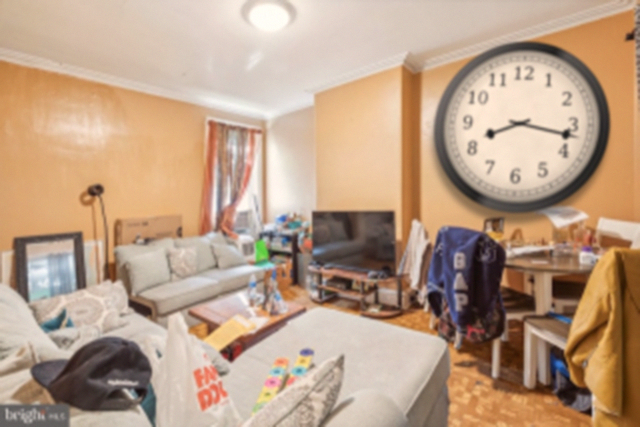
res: 8 h 17 min
